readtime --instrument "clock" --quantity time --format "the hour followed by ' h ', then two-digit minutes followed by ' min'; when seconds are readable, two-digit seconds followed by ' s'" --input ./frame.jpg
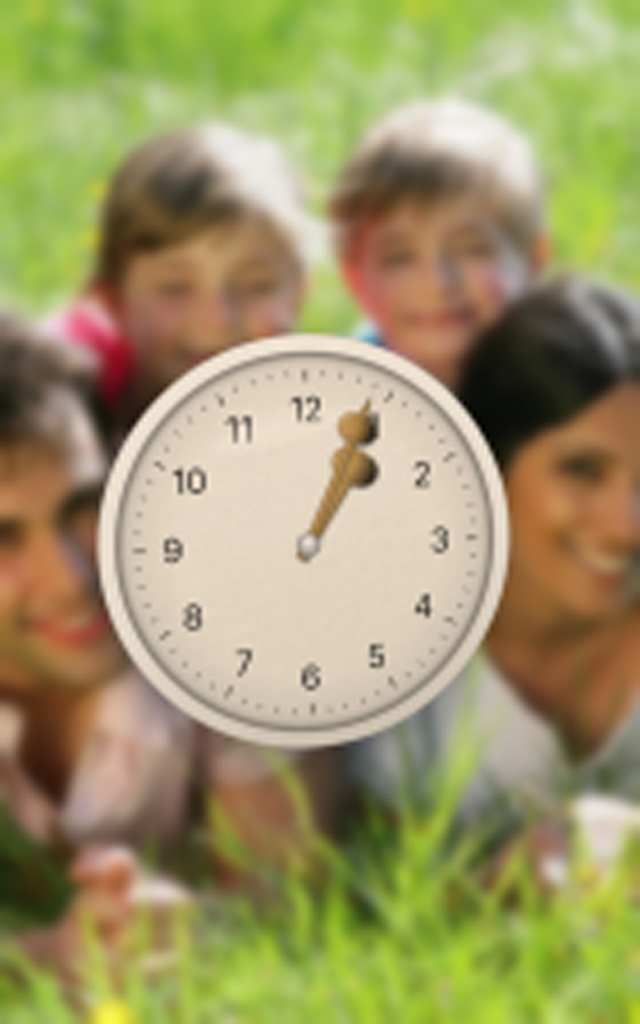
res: 1 h 04 min
